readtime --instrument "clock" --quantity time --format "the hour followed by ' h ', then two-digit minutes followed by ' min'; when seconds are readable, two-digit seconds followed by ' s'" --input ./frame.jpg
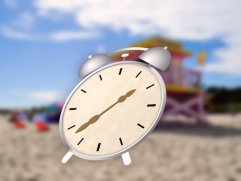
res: 1 h 38 min
